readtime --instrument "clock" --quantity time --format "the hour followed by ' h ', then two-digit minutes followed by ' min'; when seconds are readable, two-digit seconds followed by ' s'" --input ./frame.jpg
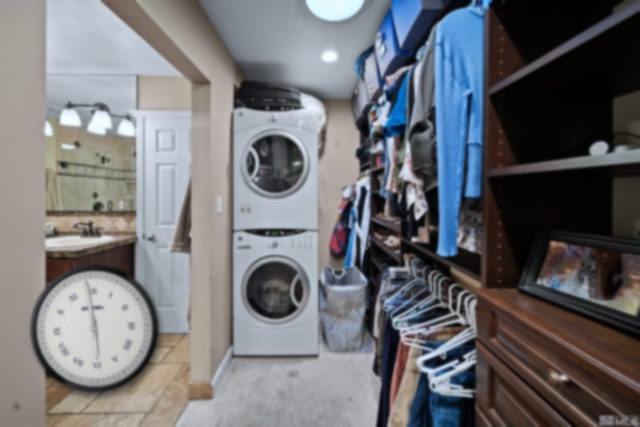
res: 5 h 59 min
